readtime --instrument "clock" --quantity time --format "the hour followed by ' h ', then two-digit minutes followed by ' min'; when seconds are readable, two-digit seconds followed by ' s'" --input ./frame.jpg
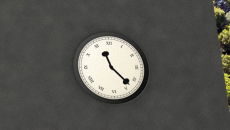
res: 11 h 23 min
